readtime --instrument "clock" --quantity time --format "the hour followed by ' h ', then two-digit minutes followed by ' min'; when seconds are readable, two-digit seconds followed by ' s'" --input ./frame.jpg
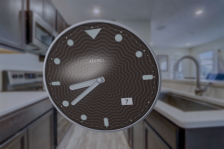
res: 8 h 39 min
